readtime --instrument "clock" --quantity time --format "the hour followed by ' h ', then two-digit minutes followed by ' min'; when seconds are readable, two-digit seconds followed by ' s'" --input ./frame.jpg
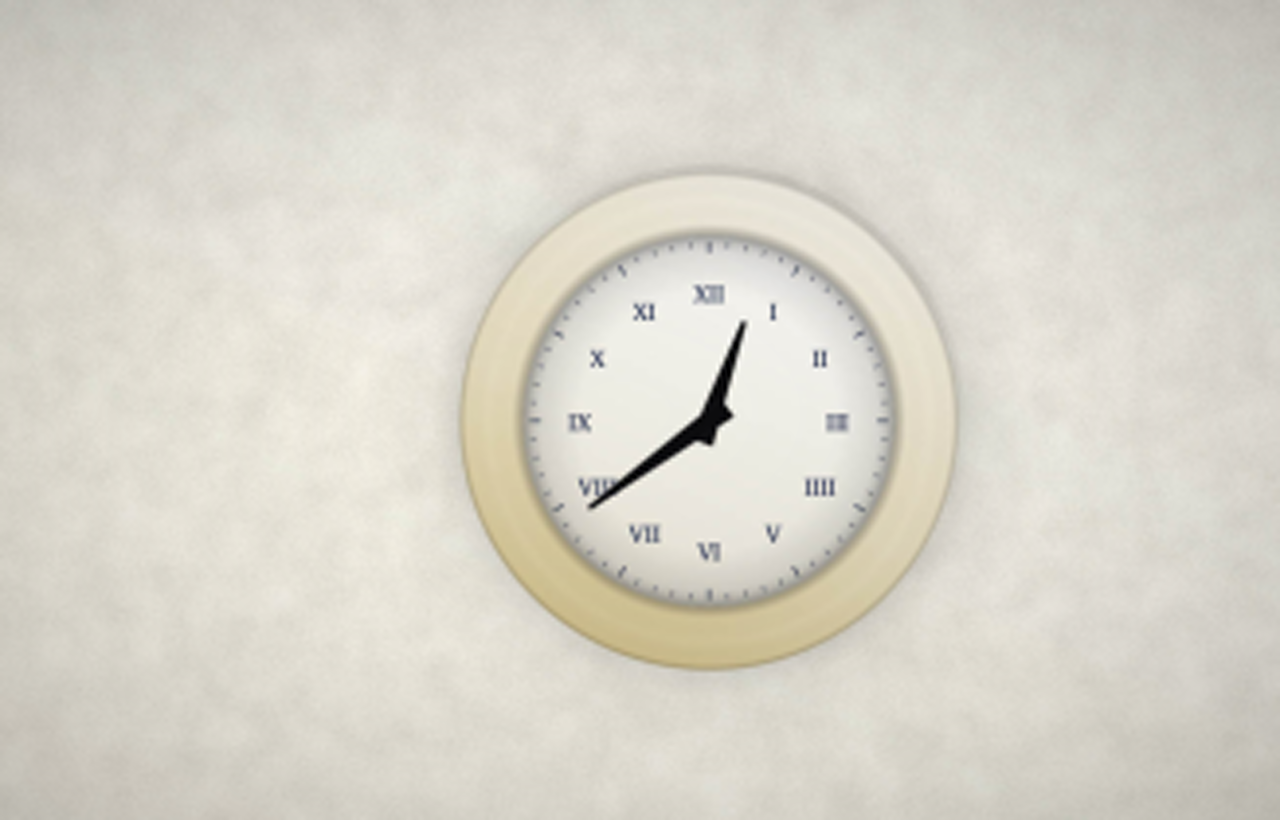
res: 12 h 39 min
